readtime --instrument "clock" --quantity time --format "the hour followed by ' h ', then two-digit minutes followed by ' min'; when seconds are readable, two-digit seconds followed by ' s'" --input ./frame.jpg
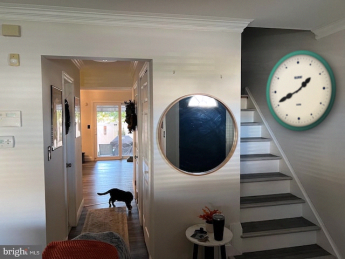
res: 1 h 41 min
